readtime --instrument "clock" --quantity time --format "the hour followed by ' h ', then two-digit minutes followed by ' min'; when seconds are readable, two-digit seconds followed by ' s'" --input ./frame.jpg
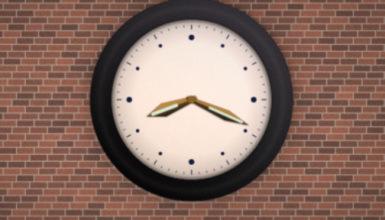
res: 8 h 19 min
